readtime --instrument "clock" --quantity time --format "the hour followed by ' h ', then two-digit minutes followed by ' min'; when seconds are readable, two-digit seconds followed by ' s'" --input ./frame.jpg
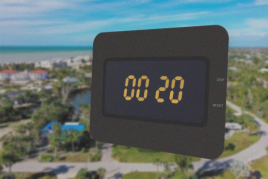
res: 0 h 20 min
